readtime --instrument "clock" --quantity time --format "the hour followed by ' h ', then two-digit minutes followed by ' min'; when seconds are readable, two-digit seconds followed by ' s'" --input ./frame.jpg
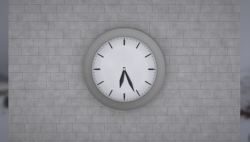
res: 6 h 26 min
